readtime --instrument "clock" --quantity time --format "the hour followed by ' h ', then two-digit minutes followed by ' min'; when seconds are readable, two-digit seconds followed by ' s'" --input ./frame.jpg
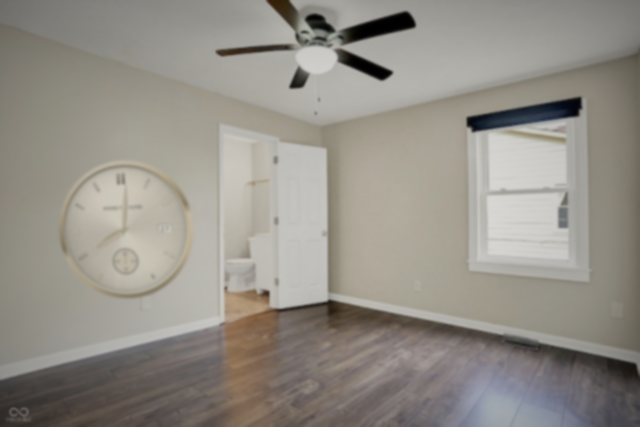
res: 8 h 01 min
